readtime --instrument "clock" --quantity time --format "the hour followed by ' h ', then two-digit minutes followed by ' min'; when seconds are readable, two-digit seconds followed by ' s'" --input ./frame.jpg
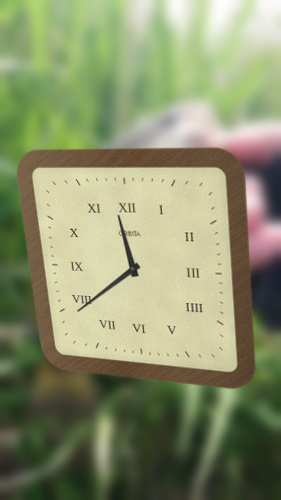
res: 11 h 39 min
